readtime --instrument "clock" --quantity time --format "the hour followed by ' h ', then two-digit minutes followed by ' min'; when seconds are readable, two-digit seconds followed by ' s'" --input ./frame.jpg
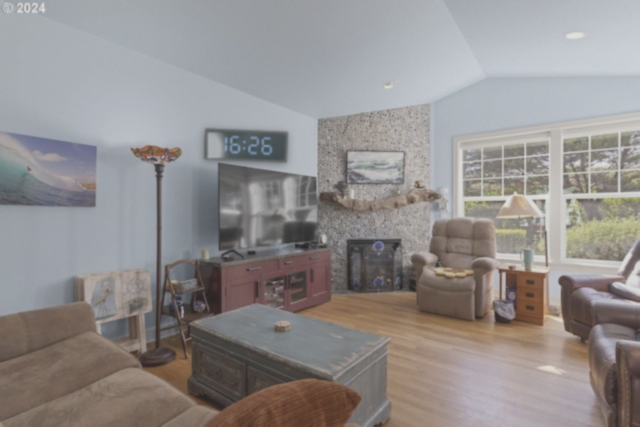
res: 16 h 26 min
